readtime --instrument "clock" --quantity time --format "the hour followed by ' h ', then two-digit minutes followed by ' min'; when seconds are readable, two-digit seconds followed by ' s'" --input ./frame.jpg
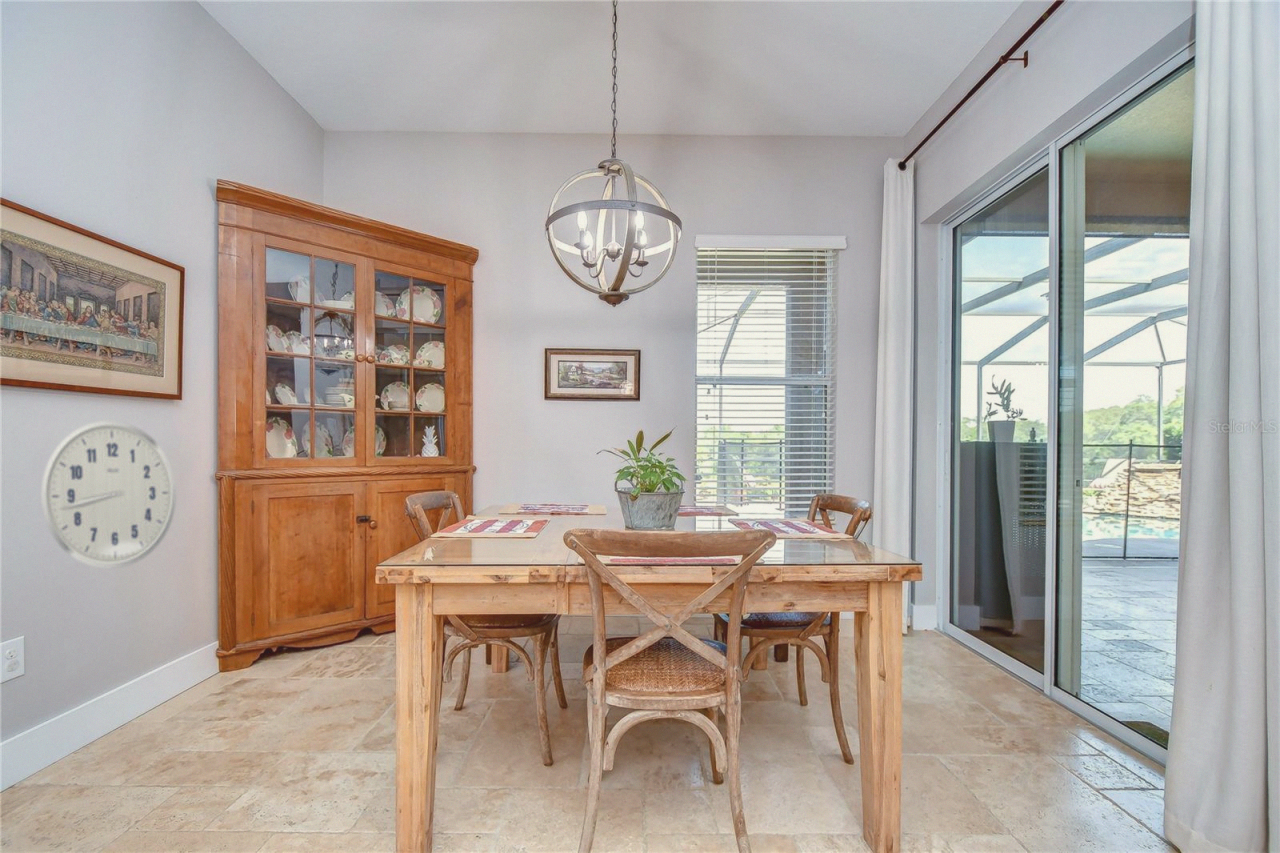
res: 8 h 43 min
